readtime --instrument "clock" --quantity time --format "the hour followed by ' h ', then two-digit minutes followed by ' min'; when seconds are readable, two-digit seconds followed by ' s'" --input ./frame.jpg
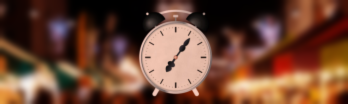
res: 7 h 06 min
